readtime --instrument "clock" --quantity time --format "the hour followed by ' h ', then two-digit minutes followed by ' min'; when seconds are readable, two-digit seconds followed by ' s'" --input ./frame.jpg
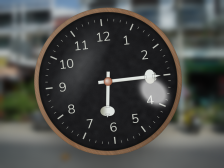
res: 6 h 15 min
